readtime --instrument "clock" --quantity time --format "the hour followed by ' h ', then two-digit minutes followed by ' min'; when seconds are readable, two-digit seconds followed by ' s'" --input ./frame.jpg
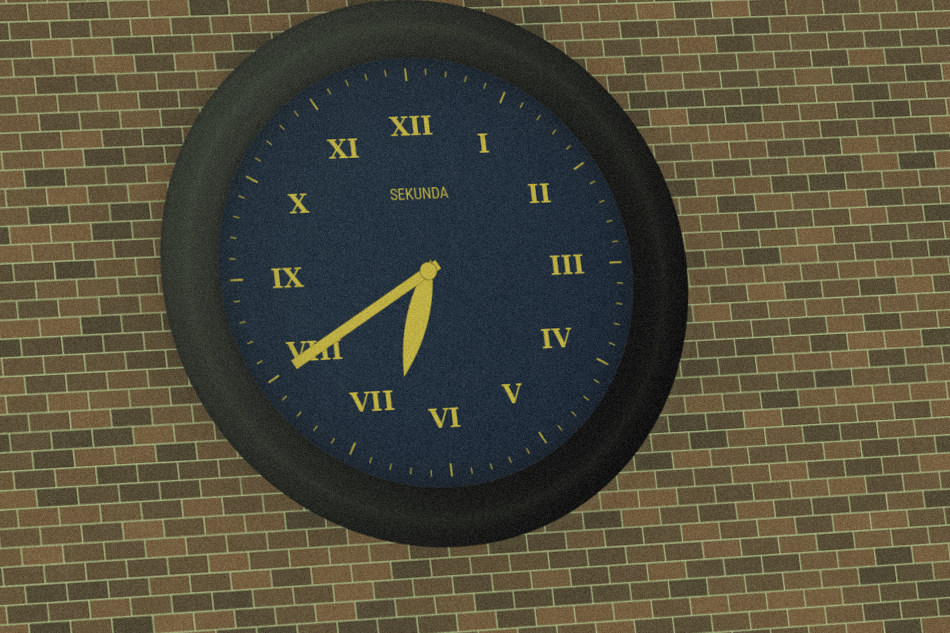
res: 6 h 40 min
